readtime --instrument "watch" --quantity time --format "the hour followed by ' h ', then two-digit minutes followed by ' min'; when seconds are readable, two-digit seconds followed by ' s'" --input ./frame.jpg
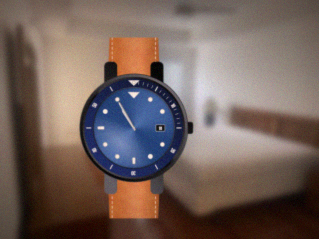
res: 10 h 55 min
